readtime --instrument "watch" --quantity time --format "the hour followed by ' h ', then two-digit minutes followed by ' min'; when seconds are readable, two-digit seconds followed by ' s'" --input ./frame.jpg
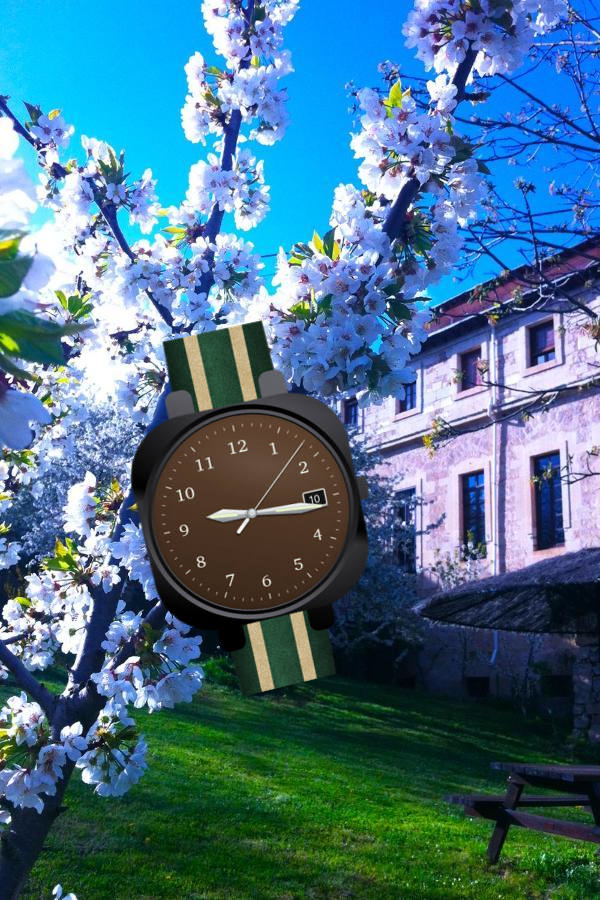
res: 9 h 16 min 08 s
